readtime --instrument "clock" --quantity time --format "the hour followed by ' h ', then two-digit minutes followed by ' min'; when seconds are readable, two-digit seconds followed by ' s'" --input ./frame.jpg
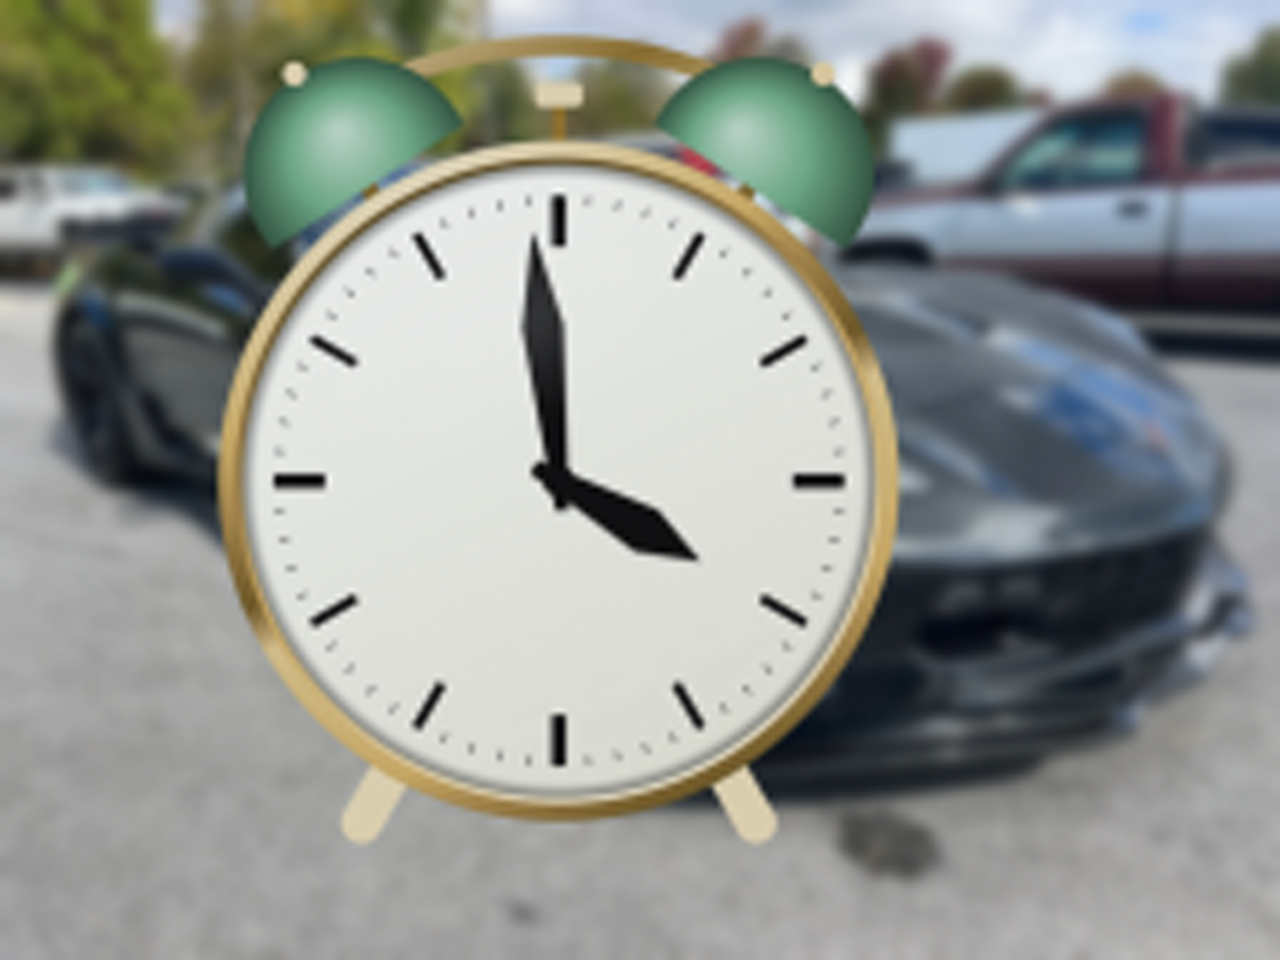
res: 3 h 59 min
